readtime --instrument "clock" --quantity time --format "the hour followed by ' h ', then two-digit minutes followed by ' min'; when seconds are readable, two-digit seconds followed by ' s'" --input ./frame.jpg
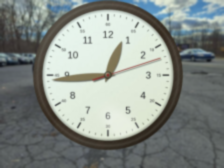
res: 12 h 44 min 12 s
